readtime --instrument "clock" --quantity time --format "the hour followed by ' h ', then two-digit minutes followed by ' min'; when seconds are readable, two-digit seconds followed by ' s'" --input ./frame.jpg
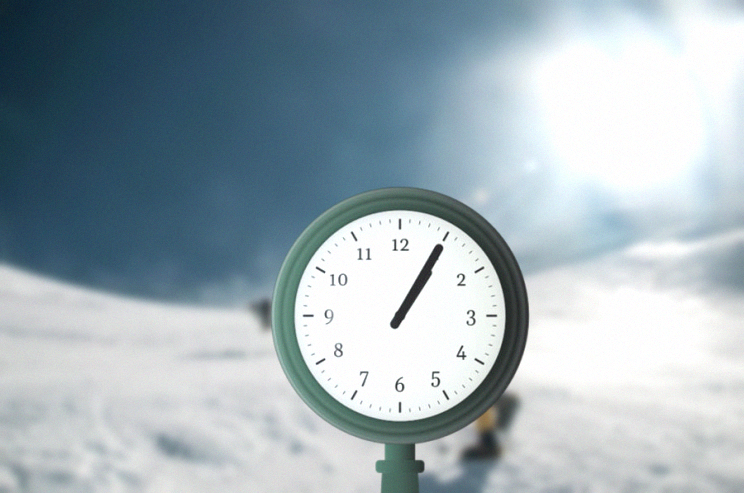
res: 1 h 05 min
